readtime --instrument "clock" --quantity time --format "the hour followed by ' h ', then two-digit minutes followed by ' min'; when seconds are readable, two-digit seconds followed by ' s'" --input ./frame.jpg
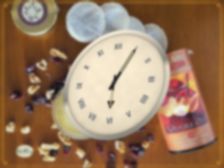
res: 6 h 05 min
